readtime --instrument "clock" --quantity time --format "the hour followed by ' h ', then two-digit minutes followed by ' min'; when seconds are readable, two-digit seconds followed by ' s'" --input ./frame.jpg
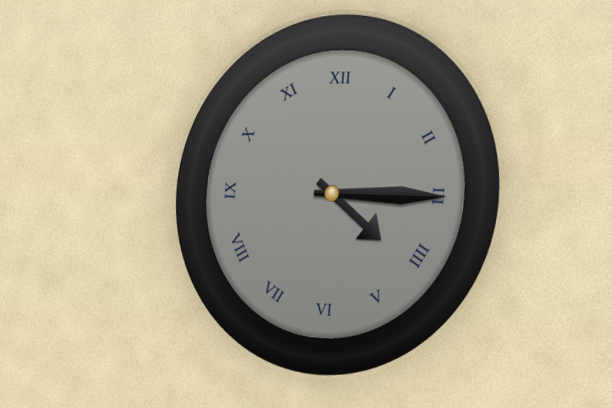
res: 4 h 15 min
